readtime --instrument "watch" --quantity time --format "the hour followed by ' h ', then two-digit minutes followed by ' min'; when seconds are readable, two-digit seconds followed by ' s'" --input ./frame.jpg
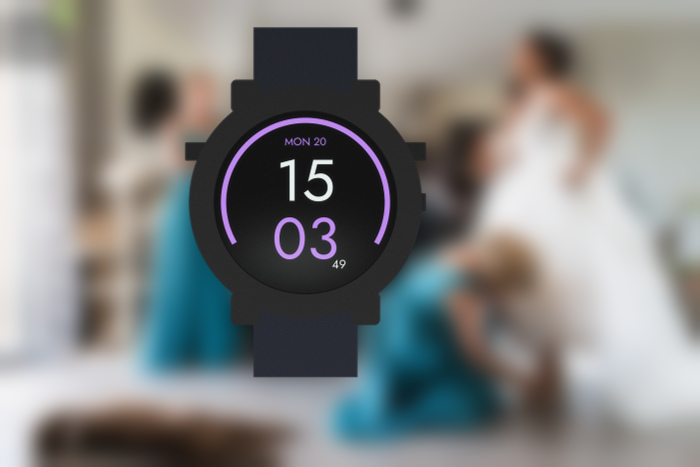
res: 15 h 03 min 49 s
